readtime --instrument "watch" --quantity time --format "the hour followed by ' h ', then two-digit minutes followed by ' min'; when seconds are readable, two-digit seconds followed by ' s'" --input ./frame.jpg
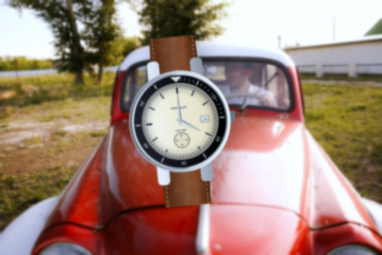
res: 4 h 00 min
